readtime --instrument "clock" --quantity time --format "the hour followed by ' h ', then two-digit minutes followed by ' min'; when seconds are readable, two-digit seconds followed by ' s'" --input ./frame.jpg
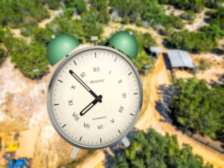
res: 7 h 53 min
